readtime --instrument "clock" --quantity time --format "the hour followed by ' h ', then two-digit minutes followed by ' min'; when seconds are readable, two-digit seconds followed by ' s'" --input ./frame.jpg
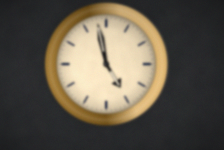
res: 4 h 58 min
